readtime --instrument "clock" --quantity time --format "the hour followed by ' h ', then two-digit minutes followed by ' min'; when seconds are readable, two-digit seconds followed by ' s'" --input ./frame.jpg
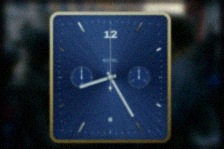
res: 8 h 25 min
